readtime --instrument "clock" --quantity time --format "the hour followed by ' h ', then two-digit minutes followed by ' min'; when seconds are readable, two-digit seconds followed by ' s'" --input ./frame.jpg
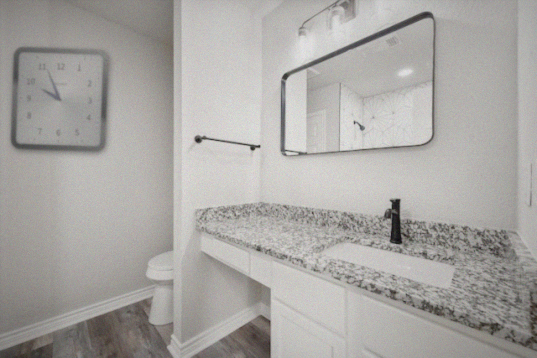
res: 9 h 56 min
